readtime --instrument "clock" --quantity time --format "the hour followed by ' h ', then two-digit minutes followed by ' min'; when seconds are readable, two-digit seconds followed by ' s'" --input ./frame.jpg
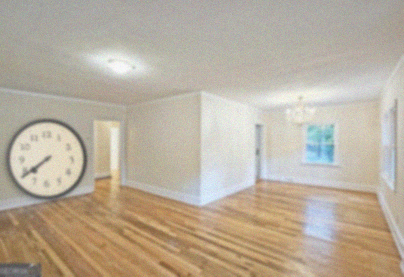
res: 7 h 39 min
